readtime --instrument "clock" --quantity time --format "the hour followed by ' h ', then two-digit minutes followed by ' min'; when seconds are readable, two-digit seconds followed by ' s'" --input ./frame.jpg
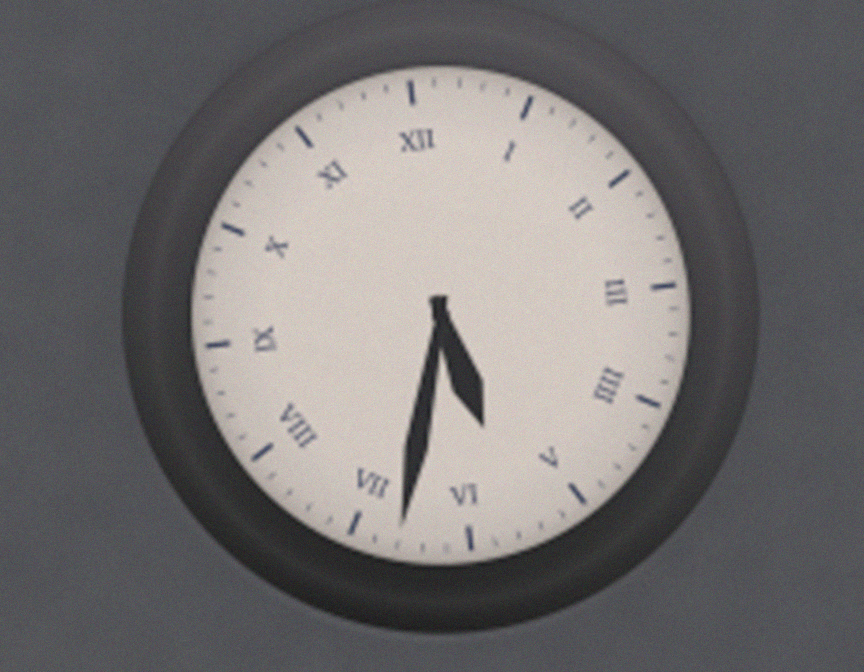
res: 5 h 33 min
